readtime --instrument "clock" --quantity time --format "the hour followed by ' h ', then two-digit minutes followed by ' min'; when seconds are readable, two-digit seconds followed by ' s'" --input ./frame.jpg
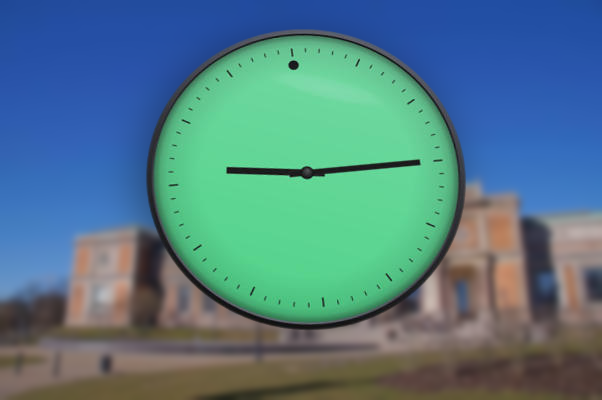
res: 9 h 15 min
